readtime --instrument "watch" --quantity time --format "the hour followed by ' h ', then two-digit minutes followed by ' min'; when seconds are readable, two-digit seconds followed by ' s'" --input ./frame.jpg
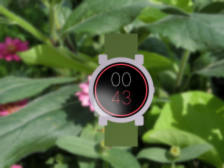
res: 0 h 43 min
